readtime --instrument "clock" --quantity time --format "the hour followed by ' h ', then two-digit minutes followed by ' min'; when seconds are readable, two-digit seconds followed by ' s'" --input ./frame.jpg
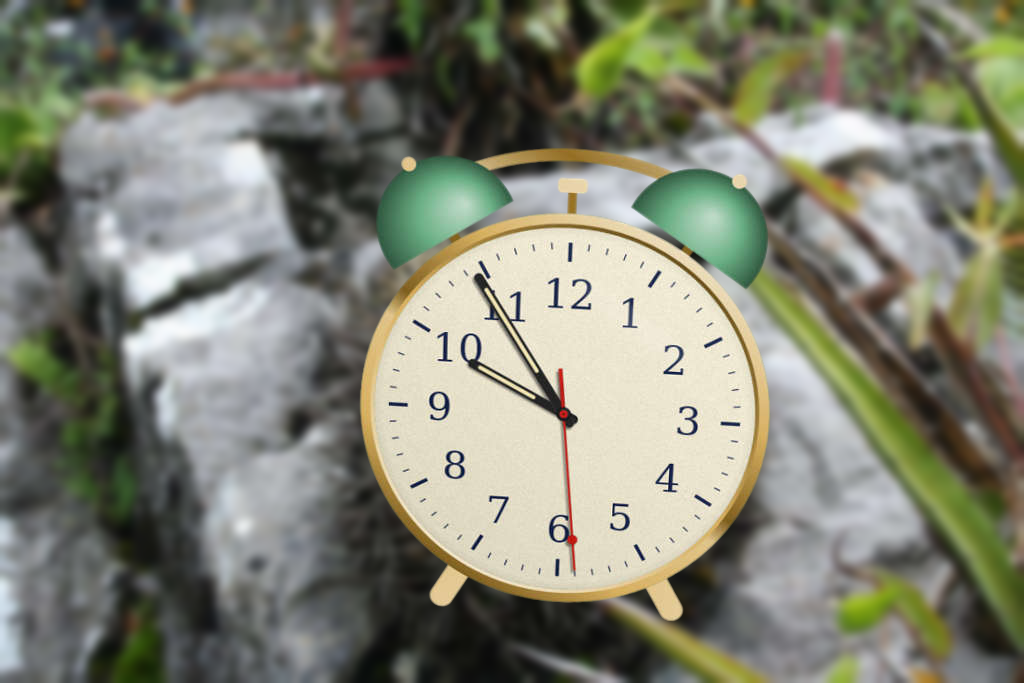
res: 9 h 54 min 29 s
